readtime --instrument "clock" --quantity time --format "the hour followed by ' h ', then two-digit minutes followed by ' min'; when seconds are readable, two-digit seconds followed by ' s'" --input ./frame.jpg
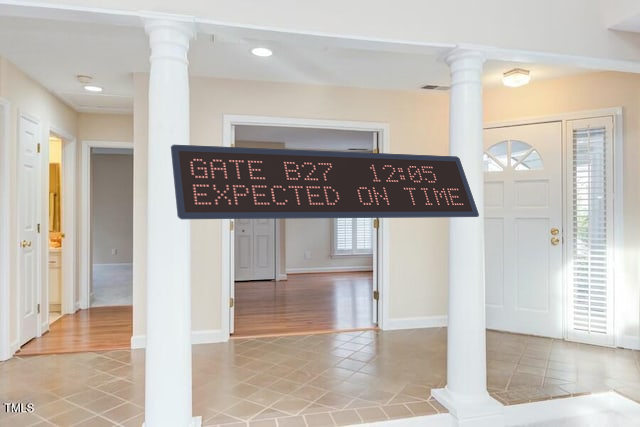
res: 12 h 05 min
